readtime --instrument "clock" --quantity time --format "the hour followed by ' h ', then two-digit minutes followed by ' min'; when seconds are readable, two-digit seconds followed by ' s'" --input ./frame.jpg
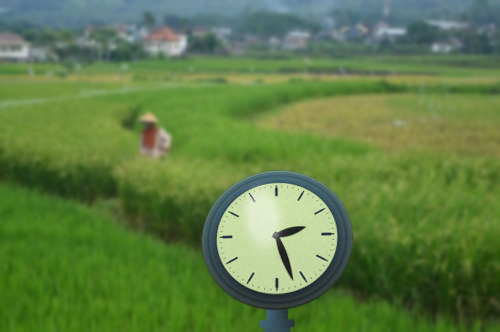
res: 2 h 27 min
